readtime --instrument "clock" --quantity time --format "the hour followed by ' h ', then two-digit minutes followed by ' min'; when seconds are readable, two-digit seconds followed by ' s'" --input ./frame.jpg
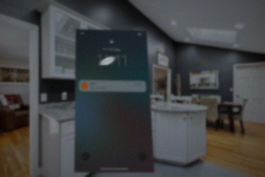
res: 11 h 11 min
